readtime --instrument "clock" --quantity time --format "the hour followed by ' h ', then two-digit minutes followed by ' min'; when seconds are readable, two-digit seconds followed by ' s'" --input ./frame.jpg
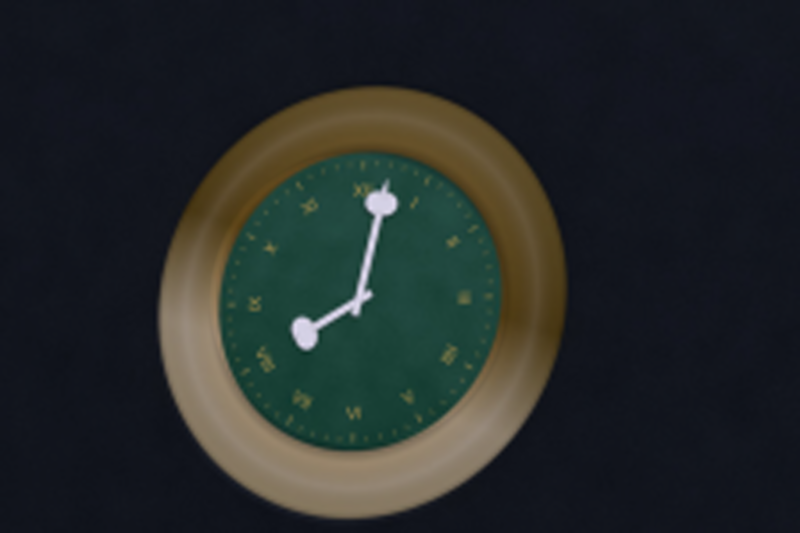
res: 8 h 02 min
